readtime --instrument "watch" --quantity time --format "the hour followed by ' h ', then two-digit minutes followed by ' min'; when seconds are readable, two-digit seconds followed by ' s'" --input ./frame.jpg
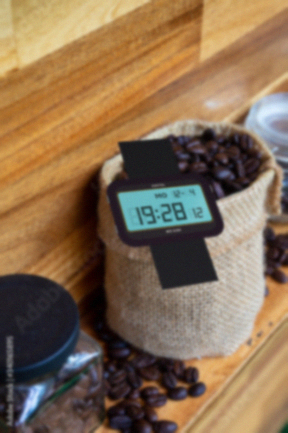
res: 19 h 28 min
